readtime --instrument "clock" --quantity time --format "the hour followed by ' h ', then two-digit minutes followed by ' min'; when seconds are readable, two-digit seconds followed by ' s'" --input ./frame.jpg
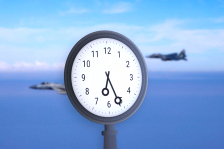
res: 6 h 26 min
